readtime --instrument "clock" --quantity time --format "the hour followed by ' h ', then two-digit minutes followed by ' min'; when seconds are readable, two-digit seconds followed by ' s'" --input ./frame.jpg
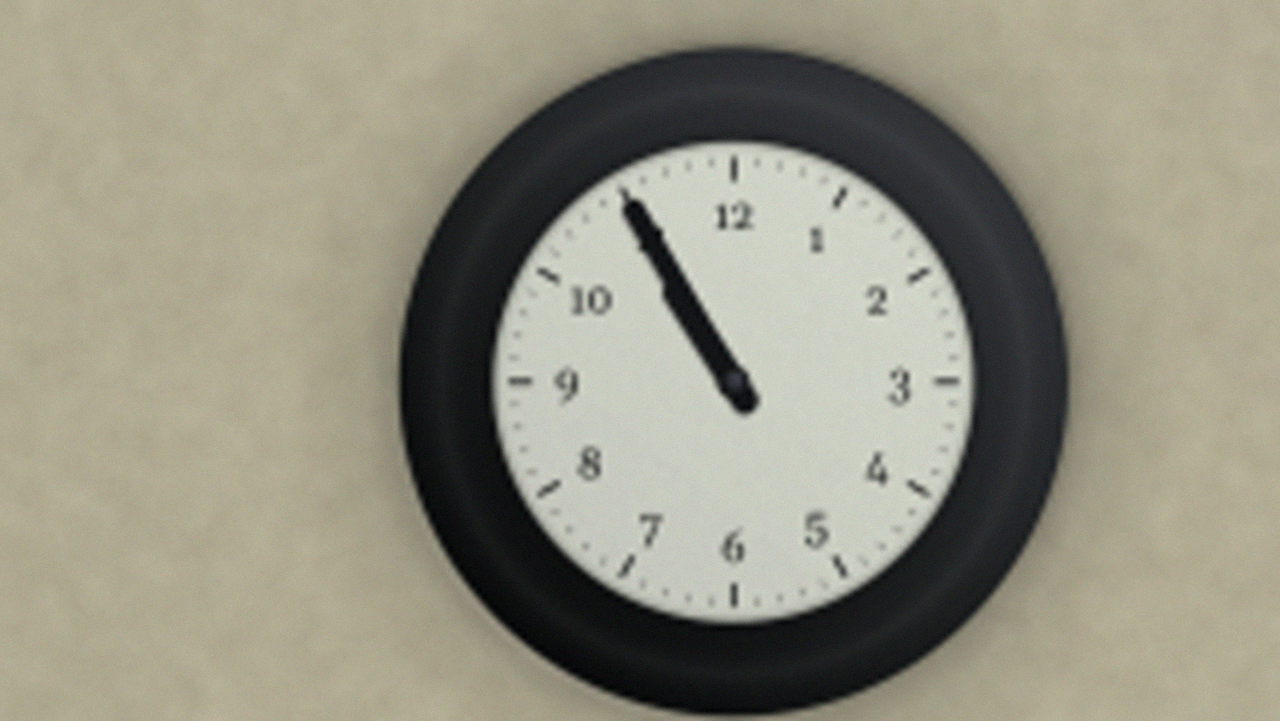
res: 10 h 55 min
